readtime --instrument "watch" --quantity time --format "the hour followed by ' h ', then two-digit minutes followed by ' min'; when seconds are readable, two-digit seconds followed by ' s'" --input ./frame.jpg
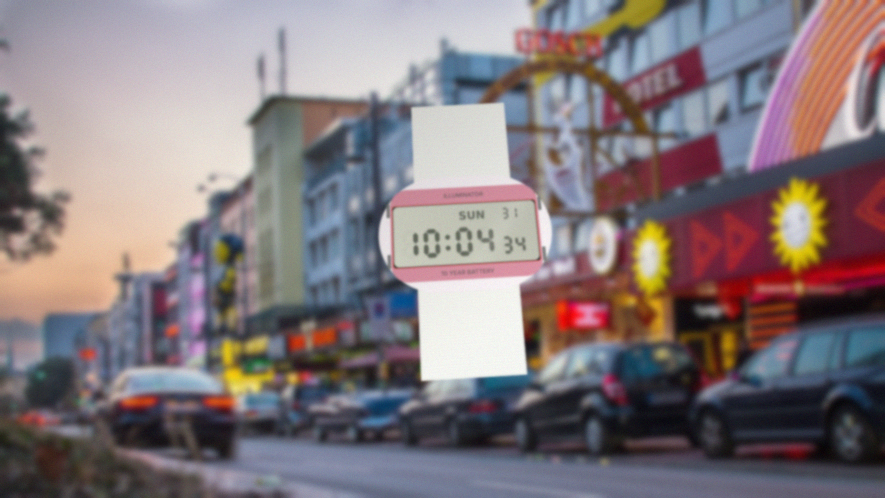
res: 10 h 04 min 34 s
